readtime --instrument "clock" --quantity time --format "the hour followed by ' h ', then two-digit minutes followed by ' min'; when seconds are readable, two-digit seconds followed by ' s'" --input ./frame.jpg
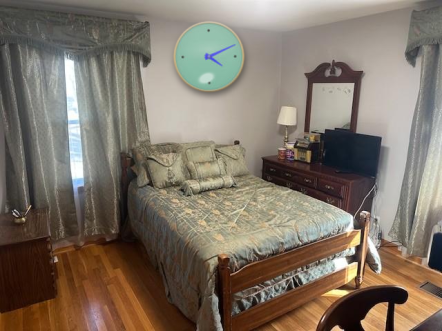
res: 4 h 11 min
